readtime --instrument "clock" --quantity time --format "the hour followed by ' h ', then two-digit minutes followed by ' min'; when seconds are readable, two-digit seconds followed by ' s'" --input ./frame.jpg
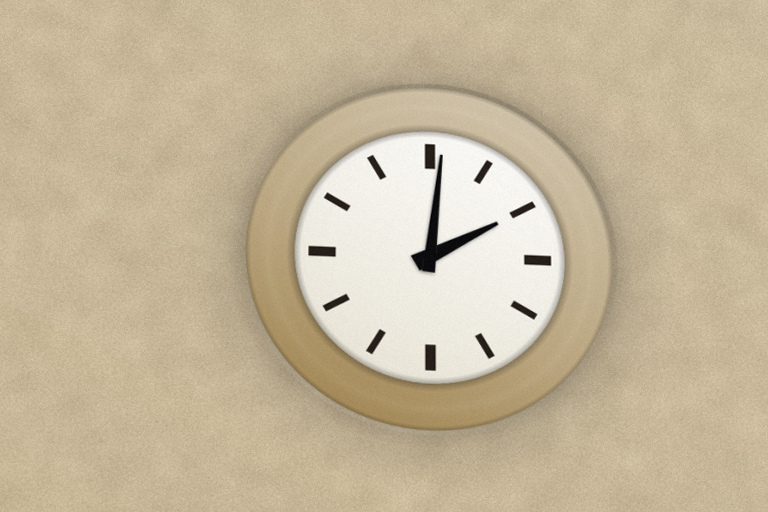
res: 2 h 01 min
